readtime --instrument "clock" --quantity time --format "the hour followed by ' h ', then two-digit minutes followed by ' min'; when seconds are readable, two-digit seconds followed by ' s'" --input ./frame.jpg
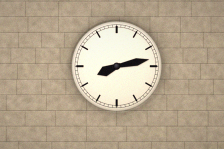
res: 8 h 13 min
